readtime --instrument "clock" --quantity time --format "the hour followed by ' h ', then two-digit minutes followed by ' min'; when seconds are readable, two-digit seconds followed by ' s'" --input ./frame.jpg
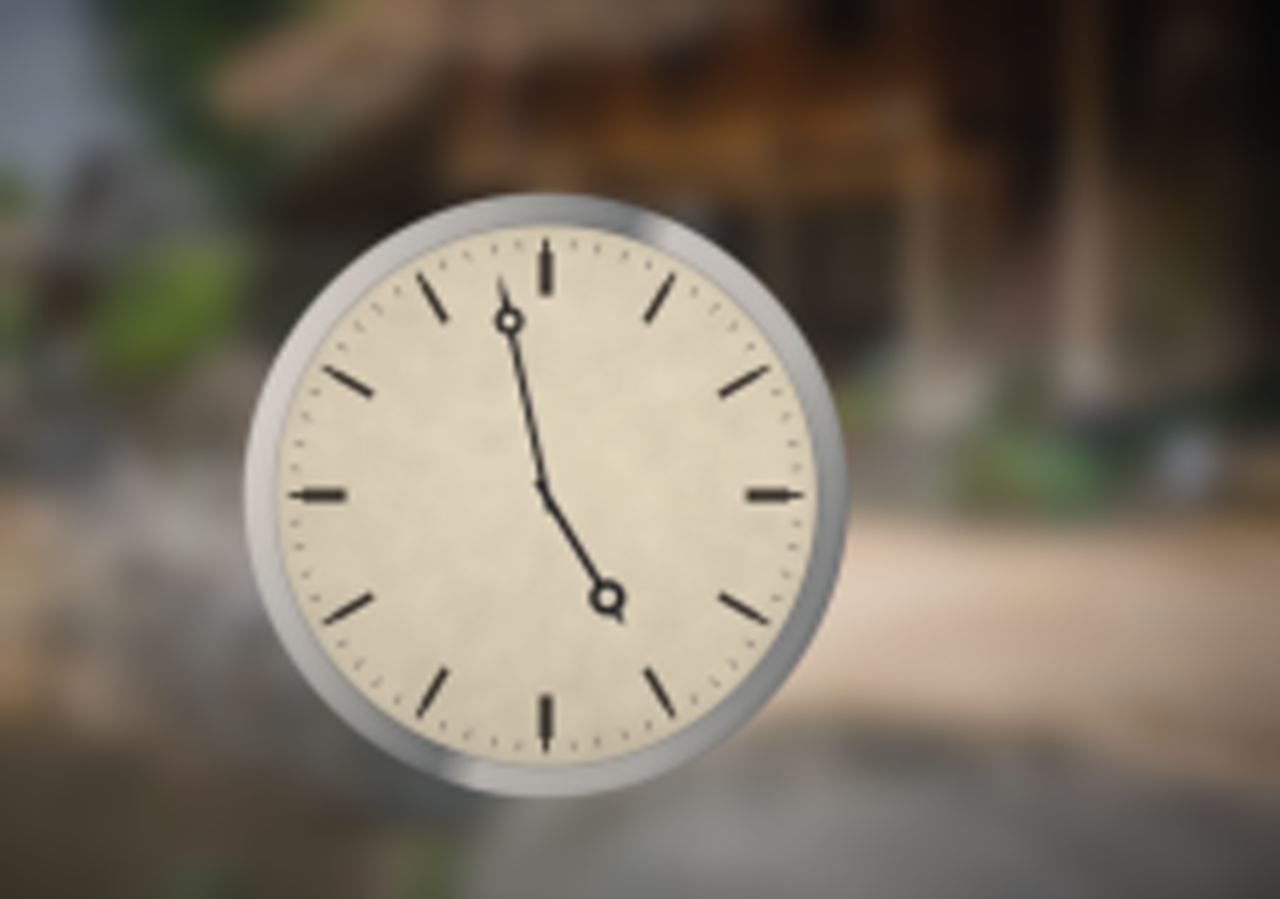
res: 4 h 58 min
